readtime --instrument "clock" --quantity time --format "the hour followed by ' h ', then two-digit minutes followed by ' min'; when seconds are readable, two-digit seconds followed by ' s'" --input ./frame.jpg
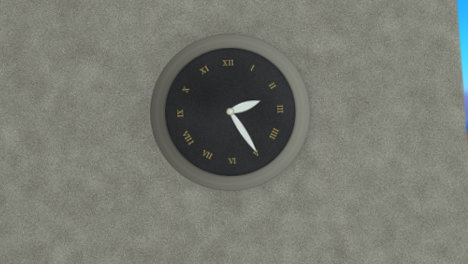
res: 2 h 25 min
